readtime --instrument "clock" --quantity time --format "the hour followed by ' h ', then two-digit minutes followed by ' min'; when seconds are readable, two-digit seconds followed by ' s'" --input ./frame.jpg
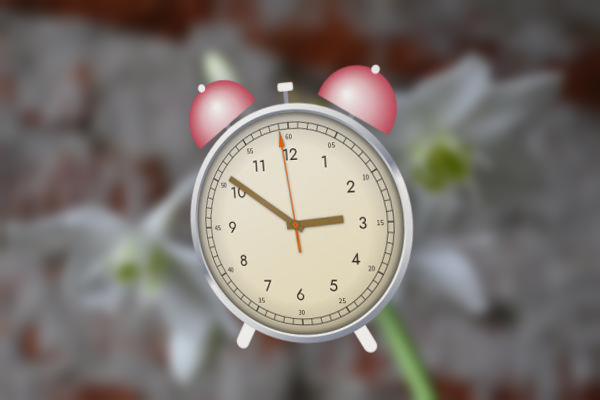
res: 2 h 50 min 59 s
